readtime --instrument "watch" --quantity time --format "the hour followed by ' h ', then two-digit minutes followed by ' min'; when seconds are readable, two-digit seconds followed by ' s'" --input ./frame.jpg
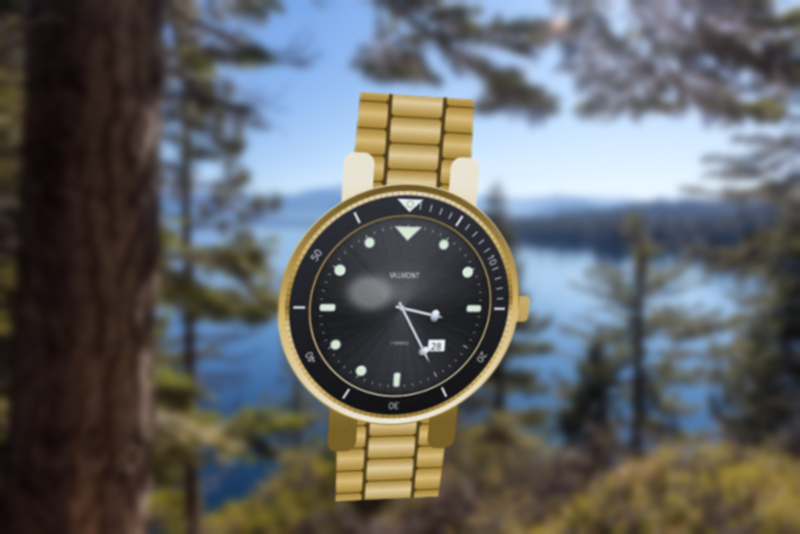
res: 3 h 25 min
